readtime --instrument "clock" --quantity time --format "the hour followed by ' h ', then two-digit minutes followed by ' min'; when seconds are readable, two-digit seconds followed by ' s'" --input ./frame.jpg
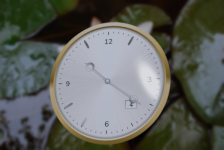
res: 10 h 21 min
